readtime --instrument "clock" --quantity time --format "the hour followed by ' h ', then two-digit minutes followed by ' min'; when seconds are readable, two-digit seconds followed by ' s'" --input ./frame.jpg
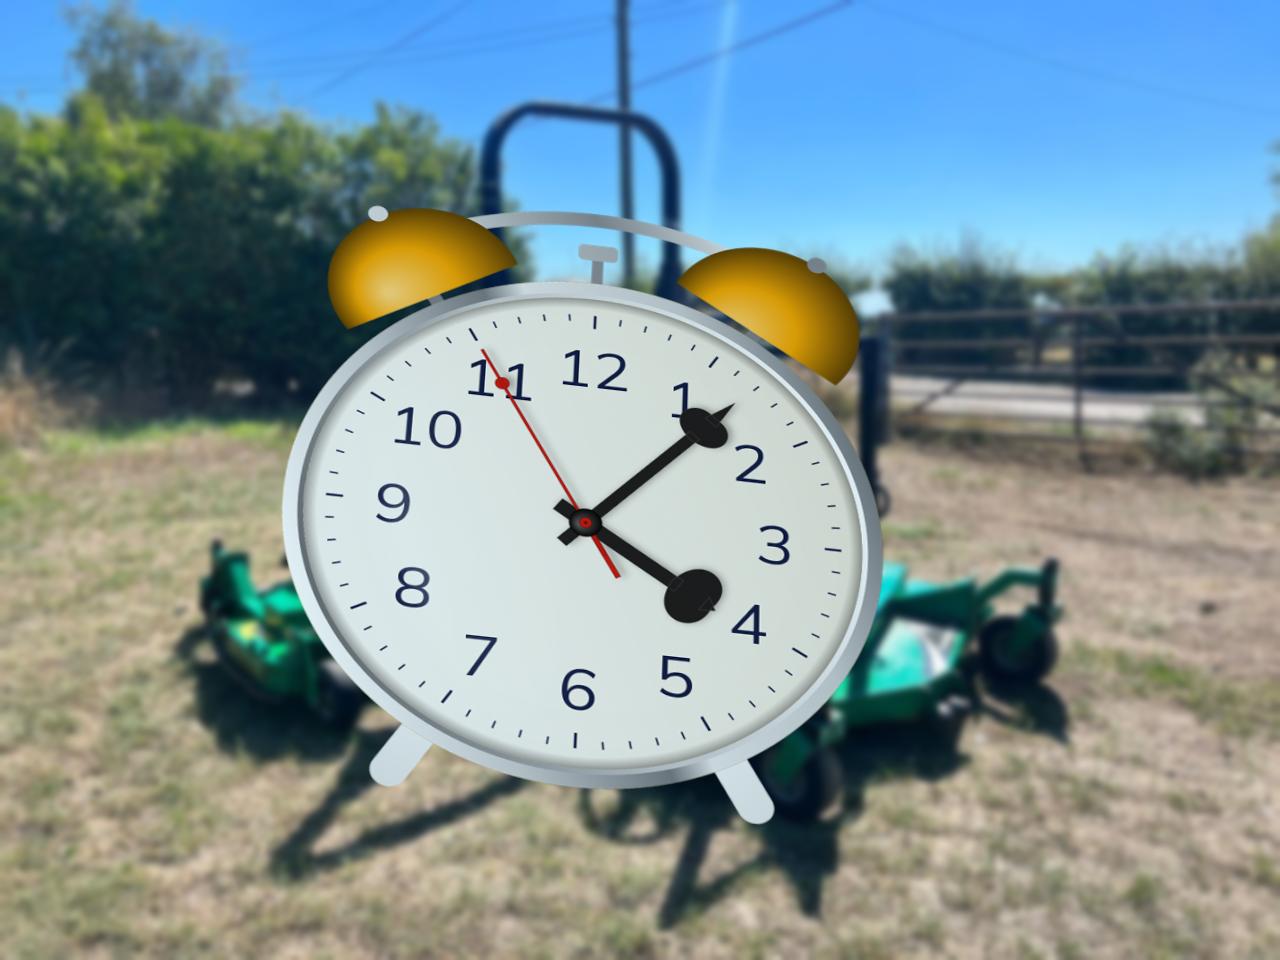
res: 4 h 06 min 55 s
